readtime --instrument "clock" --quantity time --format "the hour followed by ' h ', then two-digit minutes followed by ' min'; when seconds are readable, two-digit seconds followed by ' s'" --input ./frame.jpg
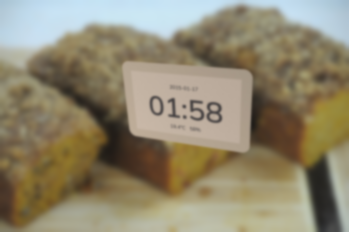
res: 1 h 58 min
